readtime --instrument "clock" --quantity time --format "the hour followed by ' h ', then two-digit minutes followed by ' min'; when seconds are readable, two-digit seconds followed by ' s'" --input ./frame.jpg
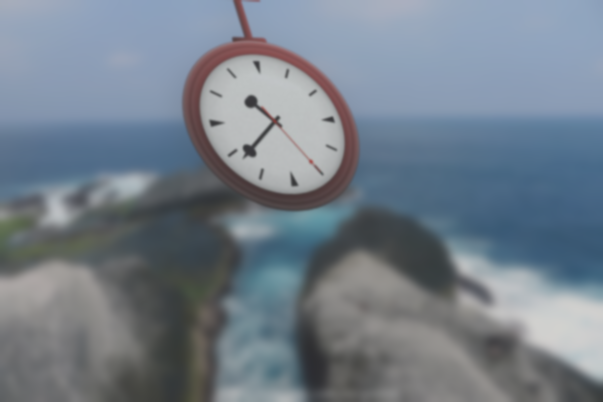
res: 10 h 38 min 25 s
